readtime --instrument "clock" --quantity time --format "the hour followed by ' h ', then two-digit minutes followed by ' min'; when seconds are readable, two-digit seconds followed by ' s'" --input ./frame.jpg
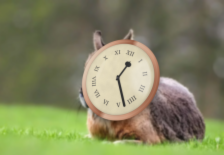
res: 12 h 23 min
